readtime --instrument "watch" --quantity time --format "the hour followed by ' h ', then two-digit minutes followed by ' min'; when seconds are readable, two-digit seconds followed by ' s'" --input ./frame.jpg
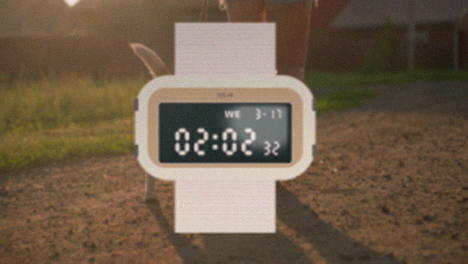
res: 2 h 02 min 32 s
